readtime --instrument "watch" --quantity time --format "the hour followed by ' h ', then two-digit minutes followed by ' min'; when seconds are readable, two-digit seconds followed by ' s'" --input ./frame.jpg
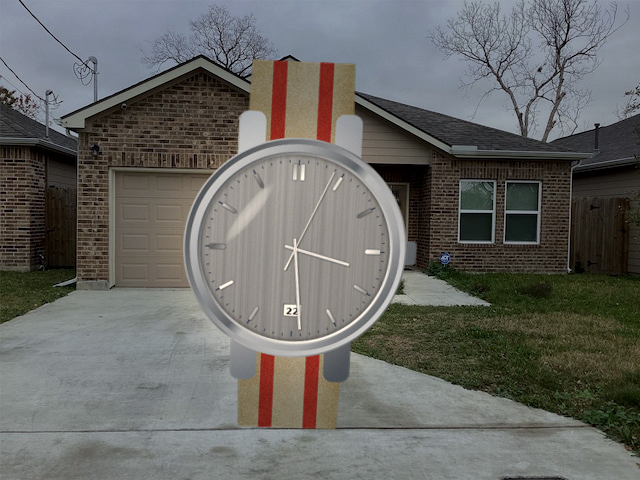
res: 3 h 29 min 04 s
